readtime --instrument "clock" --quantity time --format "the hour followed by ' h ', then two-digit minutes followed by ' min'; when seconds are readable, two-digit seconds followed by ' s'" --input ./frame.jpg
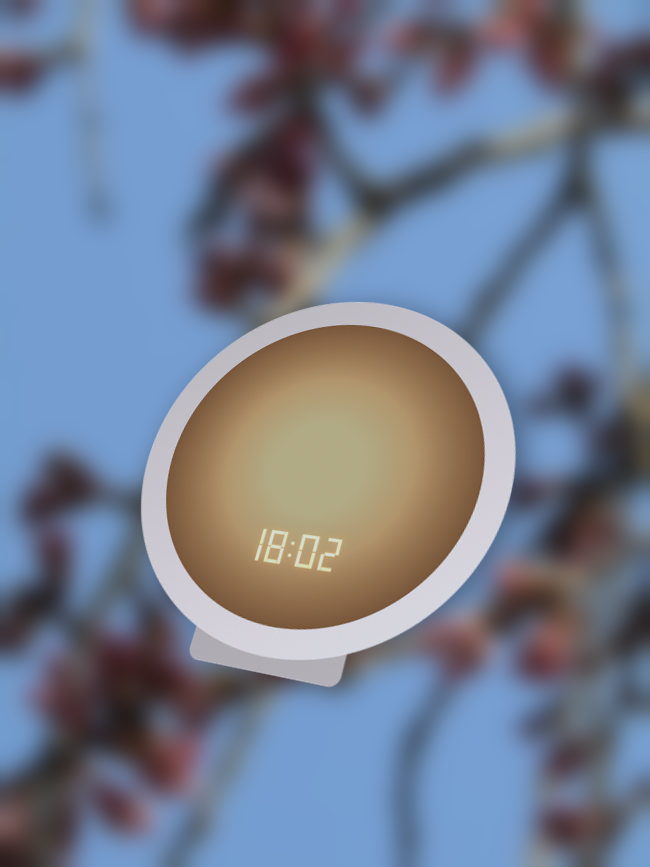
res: 18 h 02 min
